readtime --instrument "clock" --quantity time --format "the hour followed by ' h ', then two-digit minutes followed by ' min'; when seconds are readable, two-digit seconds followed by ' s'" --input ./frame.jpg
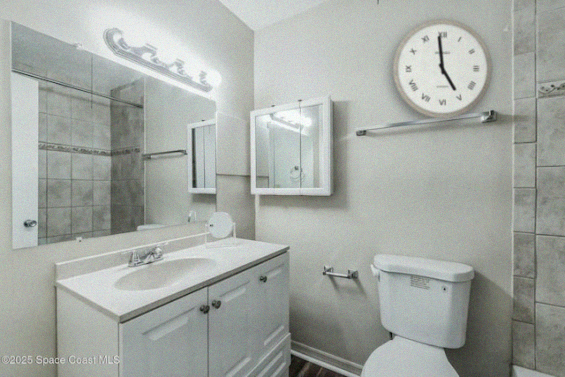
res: 4 h 59 min
